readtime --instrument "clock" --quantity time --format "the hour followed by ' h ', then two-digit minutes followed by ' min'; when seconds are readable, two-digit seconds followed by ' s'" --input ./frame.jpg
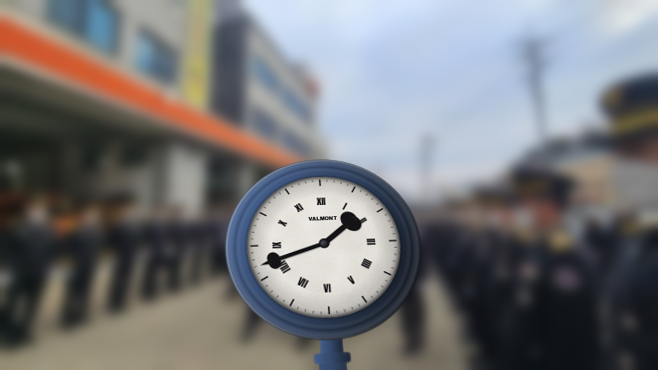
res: 1 h 42 min
